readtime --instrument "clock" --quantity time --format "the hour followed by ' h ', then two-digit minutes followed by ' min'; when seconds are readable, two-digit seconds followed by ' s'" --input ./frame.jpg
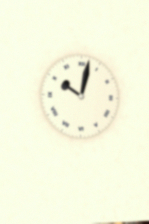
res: 10 h 02 min
